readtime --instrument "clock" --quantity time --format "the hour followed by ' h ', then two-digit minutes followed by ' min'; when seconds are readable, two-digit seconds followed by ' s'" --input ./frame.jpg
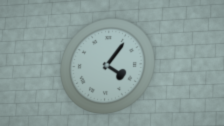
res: 4 h 06 min
